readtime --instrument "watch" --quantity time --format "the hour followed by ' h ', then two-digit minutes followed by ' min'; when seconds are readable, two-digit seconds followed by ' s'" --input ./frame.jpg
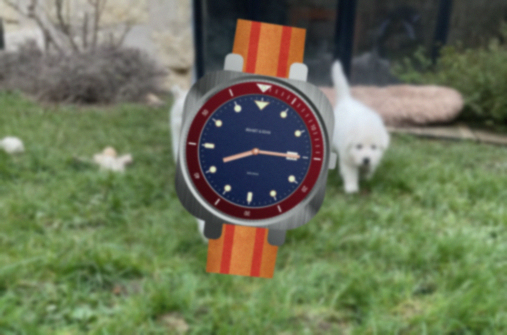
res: 8 h 15 min
